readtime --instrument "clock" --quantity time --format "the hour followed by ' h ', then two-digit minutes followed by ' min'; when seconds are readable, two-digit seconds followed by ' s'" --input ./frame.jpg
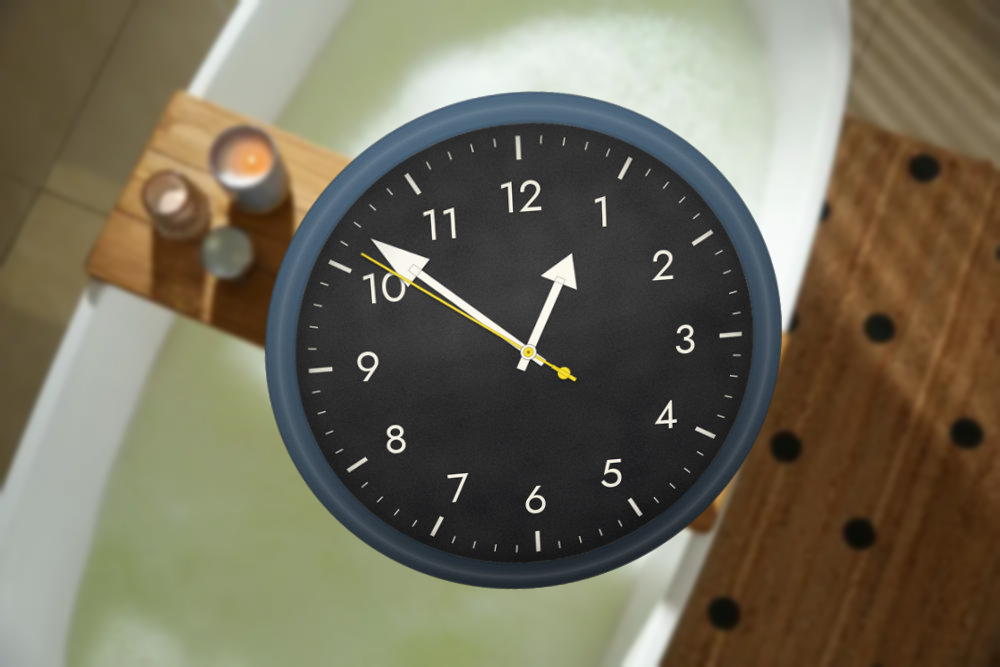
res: 12 h 51 min 51 s
